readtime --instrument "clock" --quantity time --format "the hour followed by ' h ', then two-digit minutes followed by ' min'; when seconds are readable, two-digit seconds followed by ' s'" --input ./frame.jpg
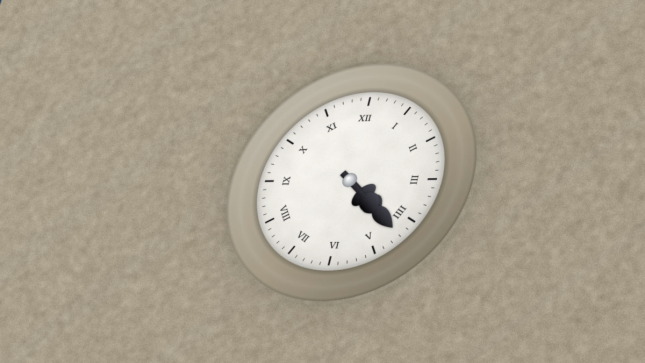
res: 4 h 22 min
